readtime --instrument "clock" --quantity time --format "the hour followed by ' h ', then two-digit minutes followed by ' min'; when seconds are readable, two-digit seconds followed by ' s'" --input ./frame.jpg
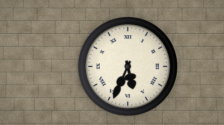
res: 5 h 34 min
